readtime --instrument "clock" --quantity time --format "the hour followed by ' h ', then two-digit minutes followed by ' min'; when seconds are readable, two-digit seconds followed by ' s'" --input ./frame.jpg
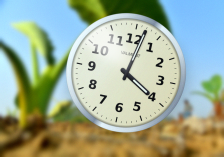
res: 4 h 02 min
